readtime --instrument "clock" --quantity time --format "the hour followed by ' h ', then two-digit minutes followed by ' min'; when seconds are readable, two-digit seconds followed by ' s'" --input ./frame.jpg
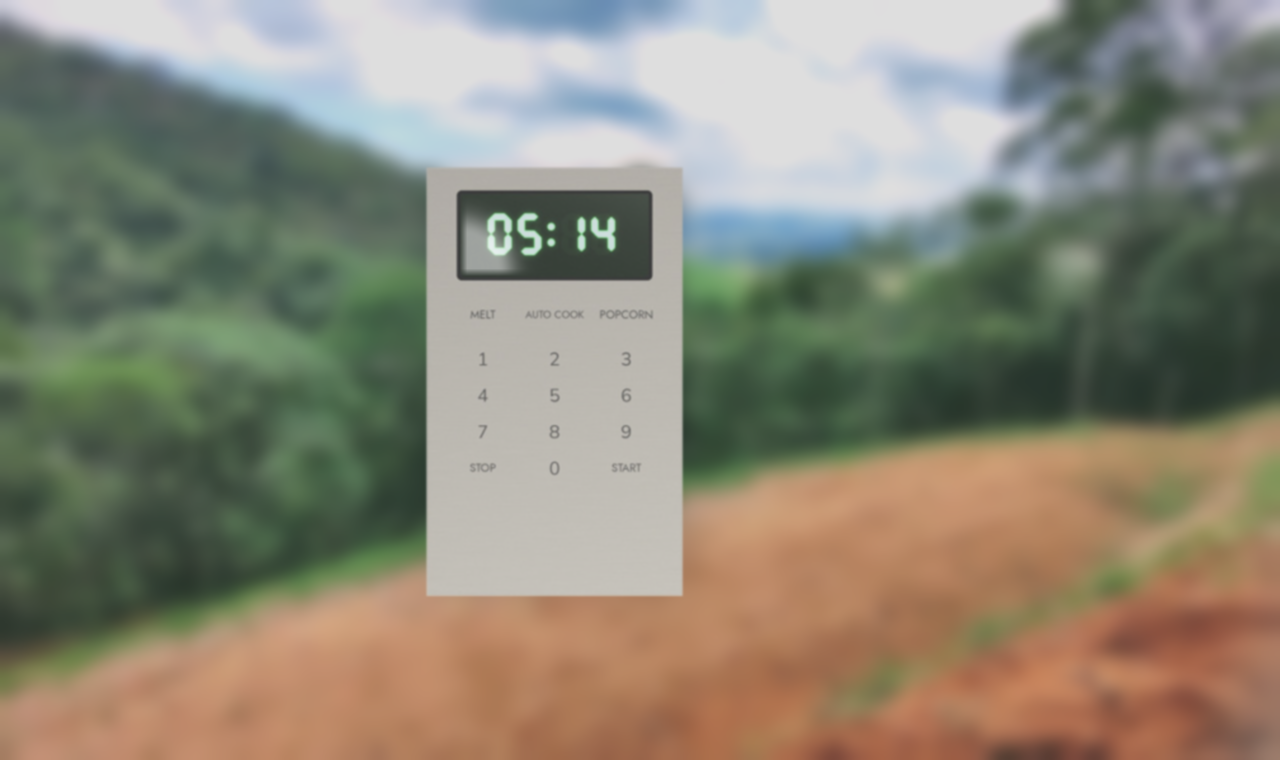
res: 5 h 14 min
